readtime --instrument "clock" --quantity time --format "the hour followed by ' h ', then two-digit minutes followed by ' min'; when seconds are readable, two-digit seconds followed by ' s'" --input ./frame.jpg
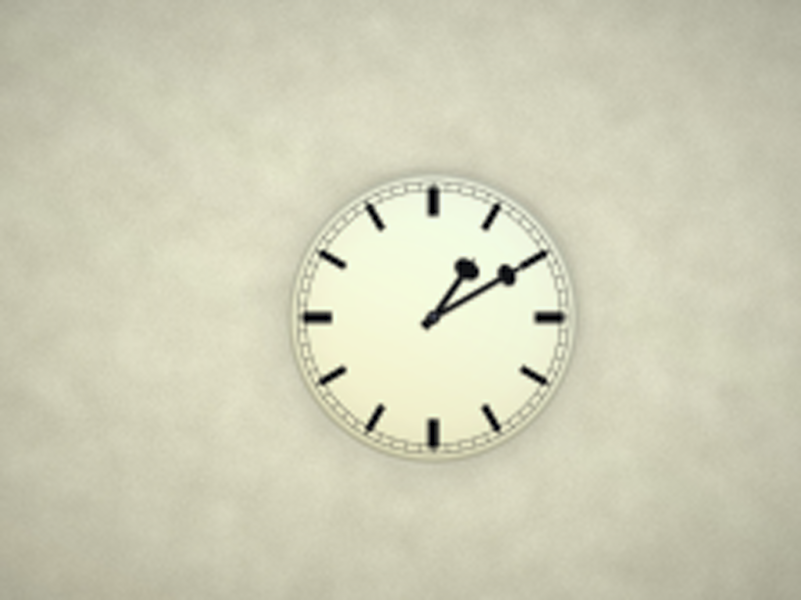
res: 1 h 10 min
